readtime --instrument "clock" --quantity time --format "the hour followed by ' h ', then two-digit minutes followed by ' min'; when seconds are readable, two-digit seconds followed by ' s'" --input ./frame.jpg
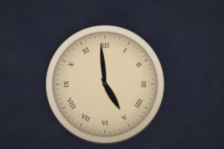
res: 4 h 59 min
